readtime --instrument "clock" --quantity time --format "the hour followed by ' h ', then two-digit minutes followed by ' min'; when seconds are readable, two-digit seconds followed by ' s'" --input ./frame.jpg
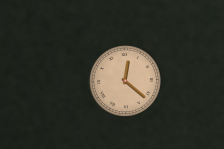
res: 12 h 22 min
